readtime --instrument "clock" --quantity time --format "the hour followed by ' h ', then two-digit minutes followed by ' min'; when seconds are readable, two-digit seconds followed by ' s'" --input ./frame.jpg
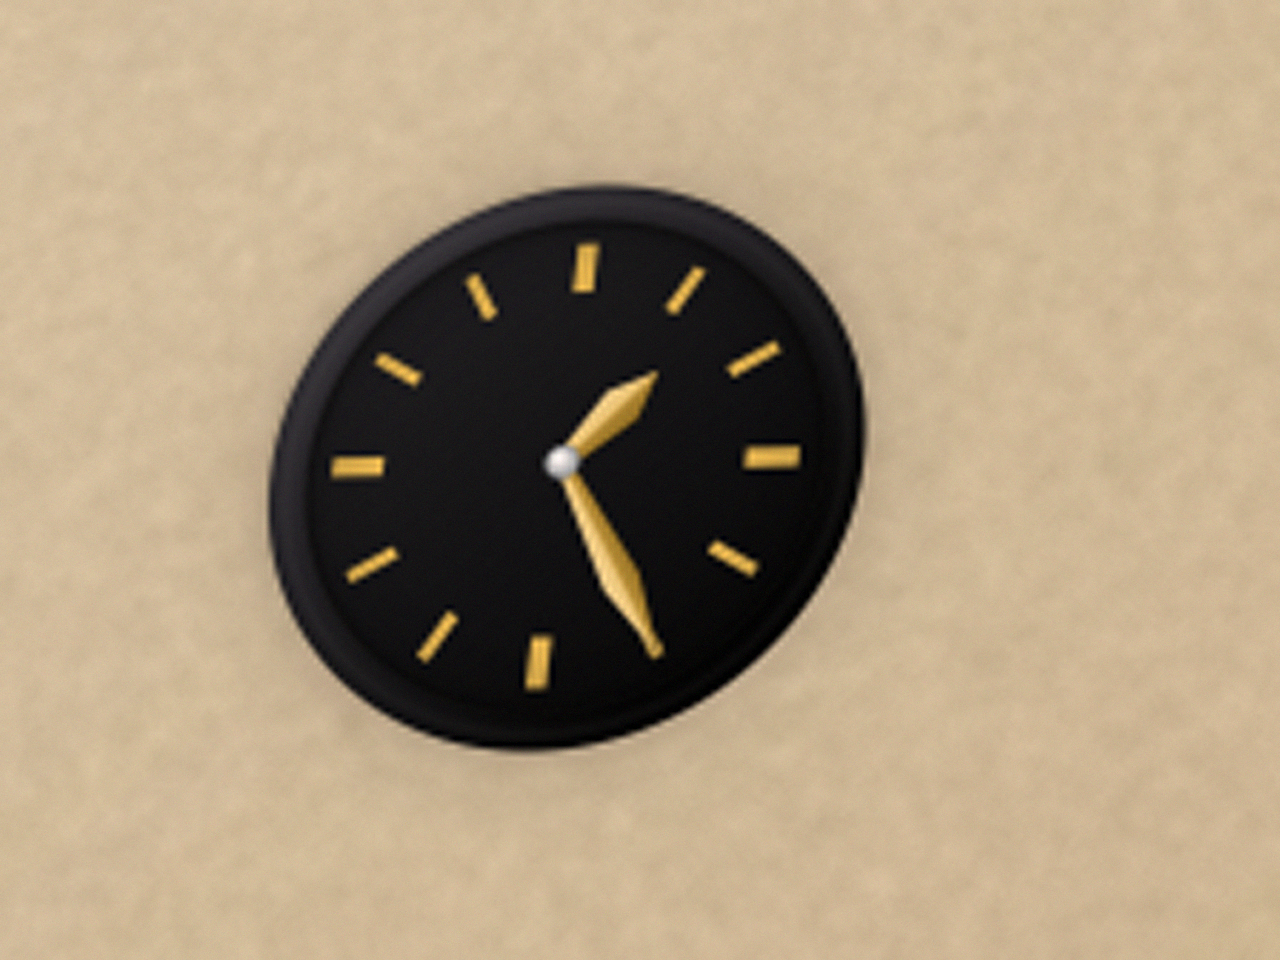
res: 1 h 25 min
